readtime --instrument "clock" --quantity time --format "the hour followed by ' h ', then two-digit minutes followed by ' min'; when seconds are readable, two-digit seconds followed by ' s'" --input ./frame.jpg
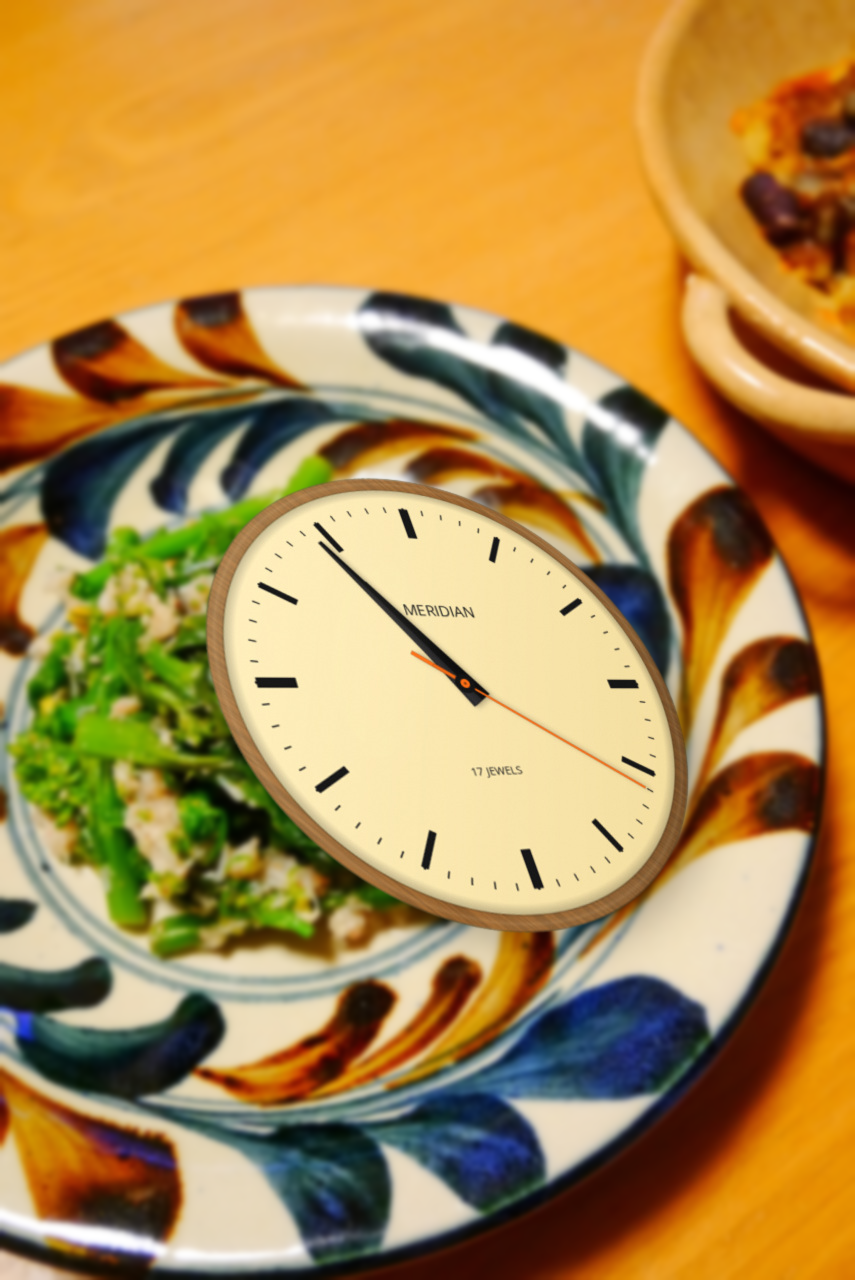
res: 10 h 54 min 21 s
